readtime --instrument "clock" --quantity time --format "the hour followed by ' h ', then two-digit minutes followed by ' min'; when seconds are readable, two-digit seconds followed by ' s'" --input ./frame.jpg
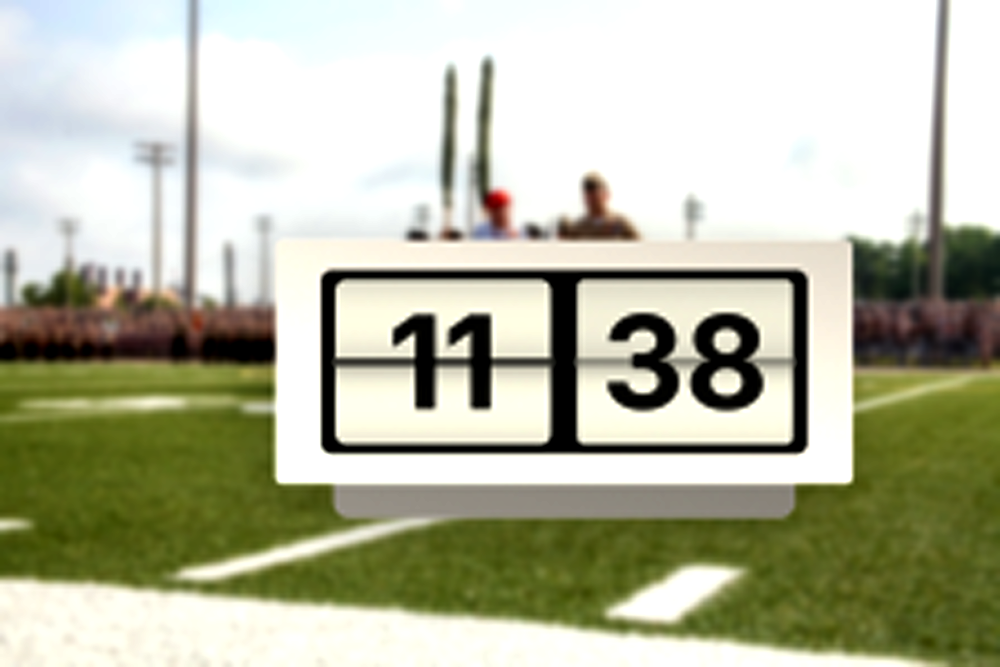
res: 11 h 38 min
